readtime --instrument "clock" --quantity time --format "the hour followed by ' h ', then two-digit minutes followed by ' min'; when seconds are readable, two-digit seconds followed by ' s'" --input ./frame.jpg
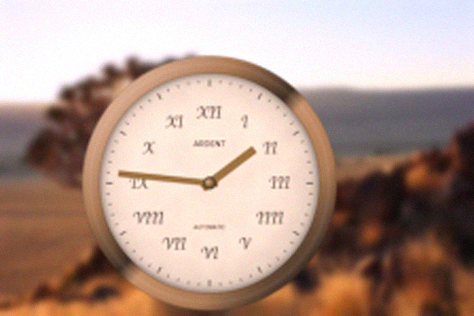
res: 1 h 46 min
